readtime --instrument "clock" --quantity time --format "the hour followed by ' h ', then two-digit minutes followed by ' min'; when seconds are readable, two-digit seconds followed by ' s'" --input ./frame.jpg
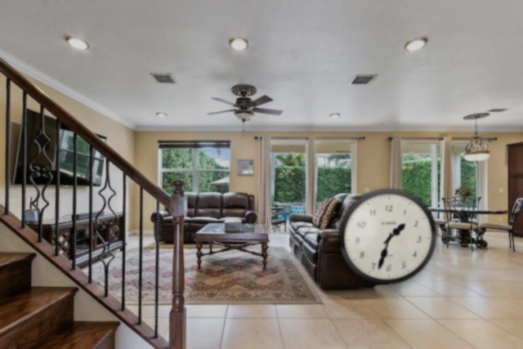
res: 1 h 33 min
